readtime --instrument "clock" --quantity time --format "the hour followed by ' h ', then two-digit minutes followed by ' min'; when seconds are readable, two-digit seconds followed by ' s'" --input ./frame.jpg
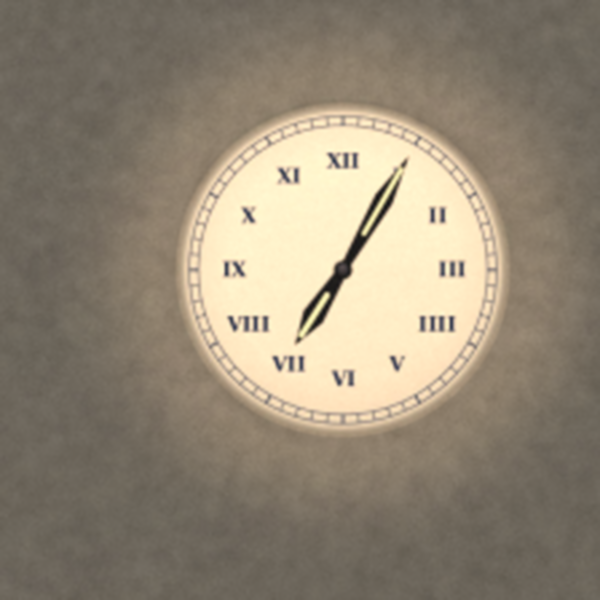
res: 7 h 05 min
